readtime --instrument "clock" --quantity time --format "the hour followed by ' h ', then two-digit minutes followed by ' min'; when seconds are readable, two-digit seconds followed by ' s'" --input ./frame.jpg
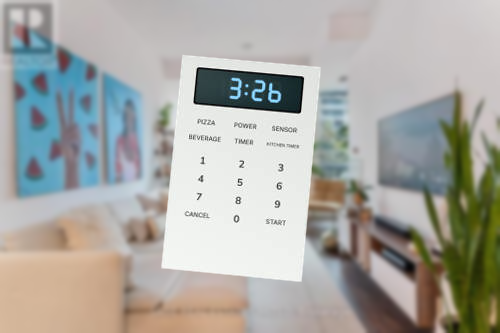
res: 3 h 26 min
